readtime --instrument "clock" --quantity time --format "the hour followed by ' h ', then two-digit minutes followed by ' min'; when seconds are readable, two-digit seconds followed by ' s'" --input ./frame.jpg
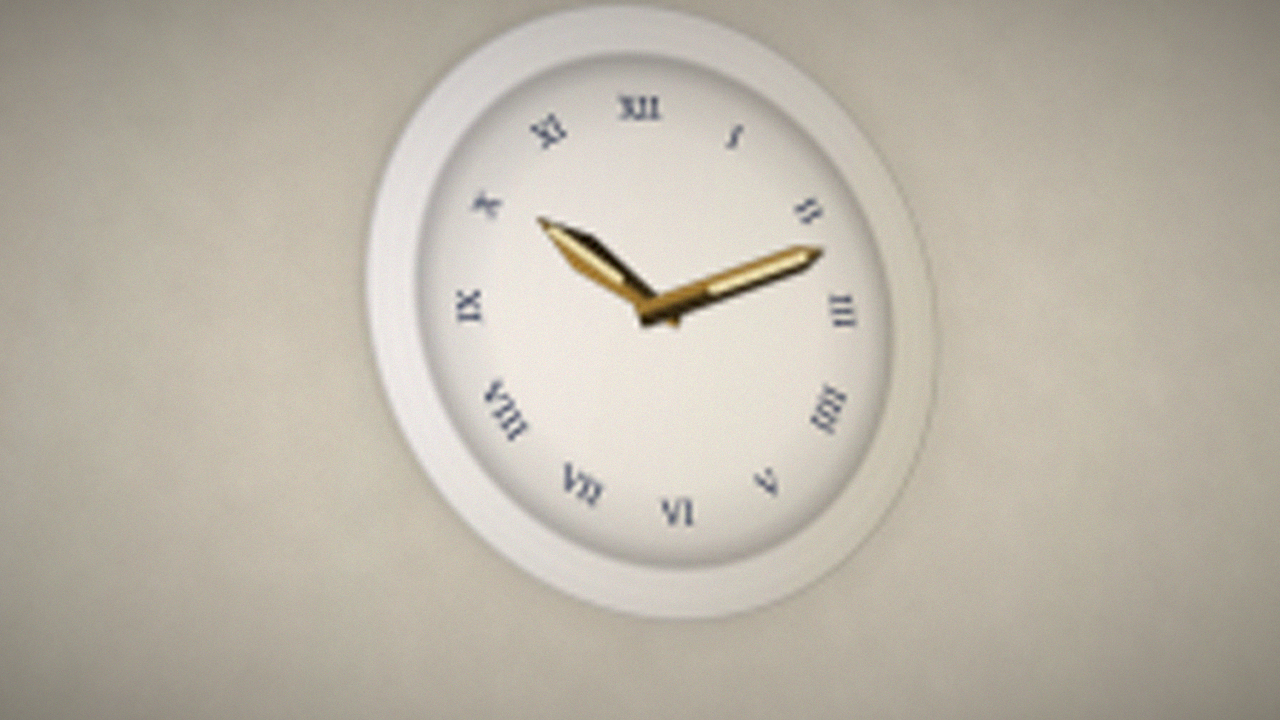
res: 10 h 12 min
